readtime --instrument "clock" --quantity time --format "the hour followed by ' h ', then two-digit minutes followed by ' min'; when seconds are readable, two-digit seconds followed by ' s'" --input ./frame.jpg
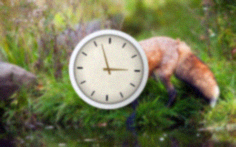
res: 2 h 57 min
